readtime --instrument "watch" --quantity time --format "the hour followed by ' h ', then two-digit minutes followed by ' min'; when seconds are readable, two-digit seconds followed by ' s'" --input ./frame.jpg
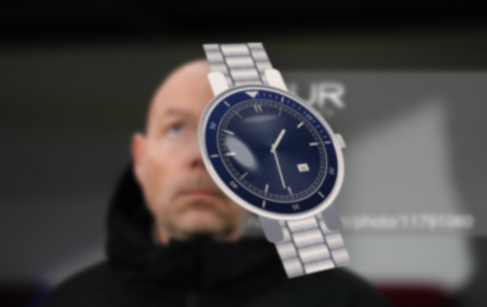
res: 1 h 31 min
